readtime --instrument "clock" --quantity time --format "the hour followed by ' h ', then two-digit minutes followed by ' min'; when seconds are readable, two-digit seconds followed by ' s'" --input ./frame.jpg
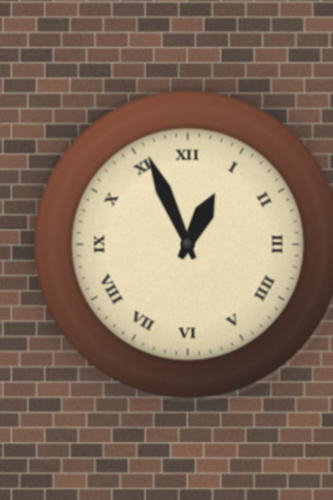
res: 12 h 56 min
